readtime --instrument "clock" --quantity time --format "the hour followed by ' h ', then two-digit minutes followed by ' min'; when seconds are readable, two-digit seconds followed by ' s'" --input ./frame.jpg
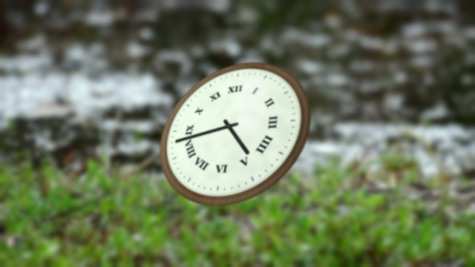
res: 4 h 43 min
